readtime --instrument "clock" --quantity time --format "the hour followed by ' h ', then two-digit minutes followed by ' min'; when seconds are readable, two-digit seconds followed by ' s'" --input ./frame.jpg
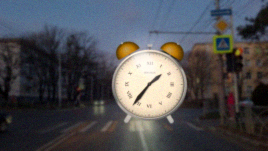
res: 1 h 36 min
